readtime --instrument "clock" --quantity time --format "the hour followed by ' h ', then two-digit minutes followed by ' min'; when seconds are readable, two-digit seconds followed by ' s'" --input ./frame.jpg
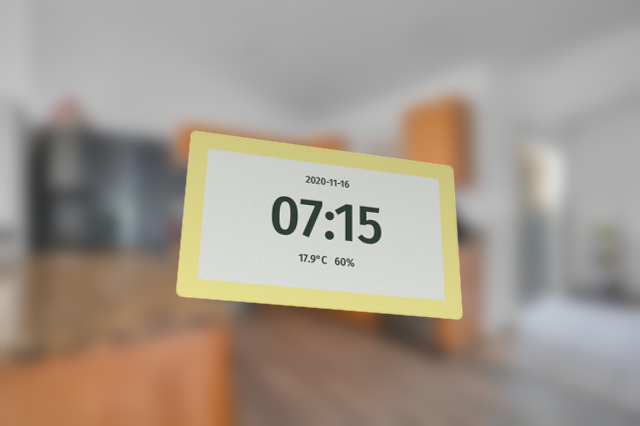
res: 7 h 15 min
